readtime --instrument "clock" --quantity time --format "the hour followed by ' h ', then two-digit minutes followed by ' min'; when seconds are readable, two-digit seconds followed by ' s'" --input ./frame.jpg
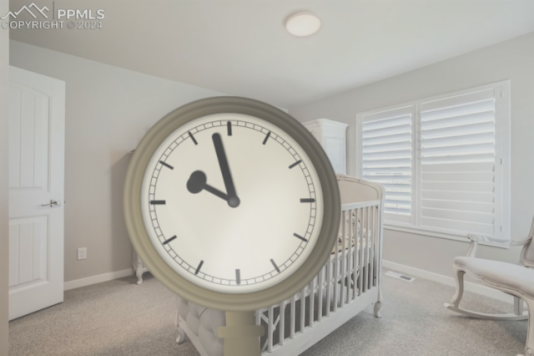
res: 9 h 58 min
